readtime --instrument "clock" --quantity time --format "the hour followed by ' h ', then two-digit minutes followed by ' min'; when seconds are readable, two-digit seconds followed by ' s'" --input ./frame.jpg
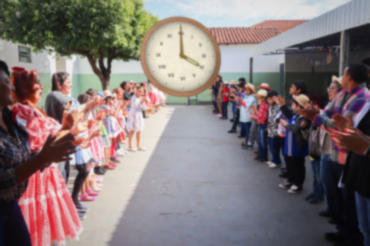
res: 4 h 00 min
